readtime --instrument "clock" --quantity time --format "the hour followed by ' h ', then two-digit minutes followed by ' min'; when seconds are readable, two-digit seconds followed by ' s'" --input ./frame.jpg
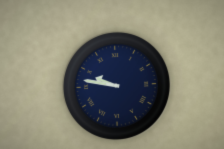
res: 9 h 47 min
